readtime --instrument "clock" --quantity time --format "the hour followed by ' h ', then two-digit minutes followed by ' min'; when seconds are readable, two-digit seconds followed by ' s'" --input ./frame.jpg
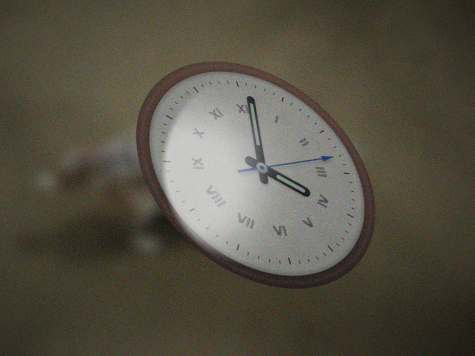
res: 4 h 01 min 13 s
